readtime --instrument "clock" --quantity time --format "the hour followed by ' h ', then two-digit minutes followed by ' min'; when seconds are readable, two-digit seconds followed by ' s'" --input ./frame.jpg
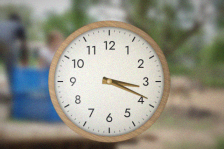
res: 3 h 19 min
